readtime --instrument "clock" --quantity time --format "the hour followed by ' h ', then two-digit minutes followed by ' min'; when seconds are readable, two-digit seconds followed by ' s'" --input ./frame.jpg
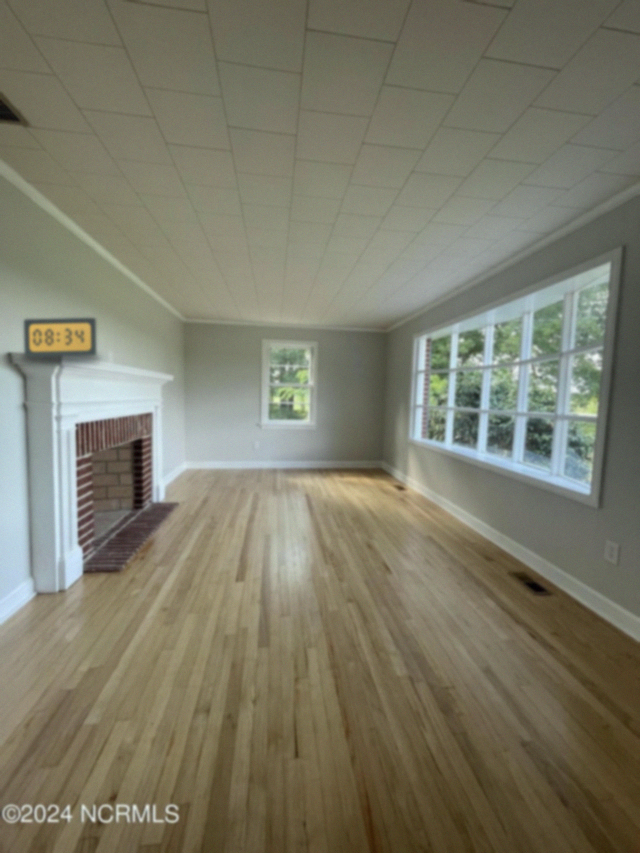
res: 8 h 34 min
